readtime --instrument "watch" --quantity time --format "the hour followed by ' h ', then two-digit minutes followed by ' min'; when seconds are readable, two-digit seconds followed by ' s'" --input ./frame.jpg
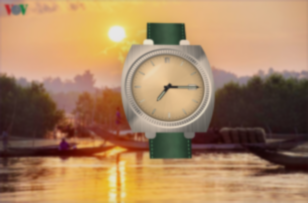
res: 7 h 15 min
